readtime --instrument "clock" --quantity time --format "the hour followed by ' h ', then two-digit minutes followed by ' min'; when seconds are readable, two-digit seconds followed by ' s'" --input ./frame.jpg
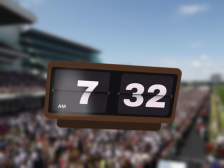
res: 7 h 32 min
